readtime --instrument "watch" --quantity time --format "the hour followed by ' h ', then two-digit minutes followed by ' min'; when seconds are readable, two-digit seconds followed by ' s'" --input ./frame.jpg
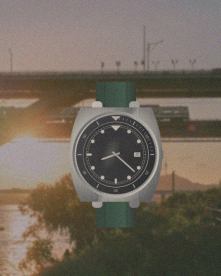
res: 8 h 22 min
